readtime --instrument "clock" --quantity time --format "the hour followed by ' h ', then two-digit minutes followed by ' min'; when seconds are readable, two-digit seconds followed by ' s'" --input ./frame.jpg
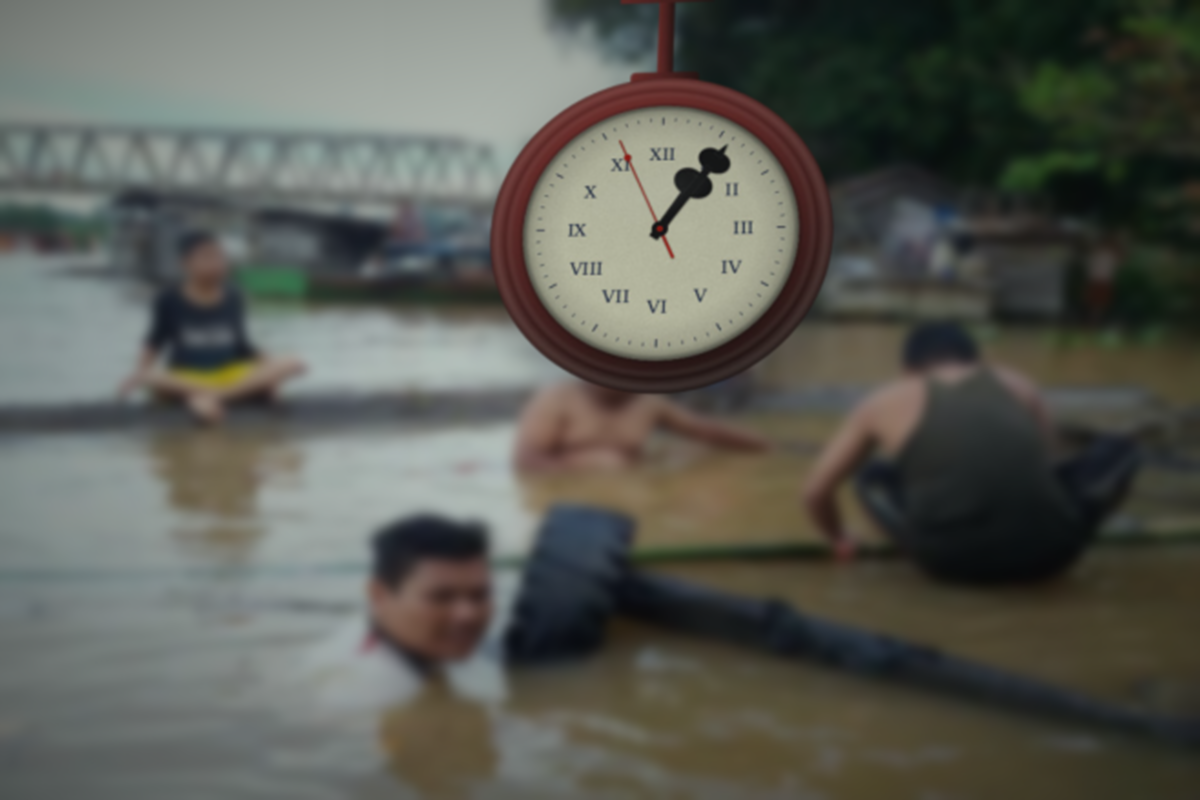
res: 1 h 05 min 56 s
